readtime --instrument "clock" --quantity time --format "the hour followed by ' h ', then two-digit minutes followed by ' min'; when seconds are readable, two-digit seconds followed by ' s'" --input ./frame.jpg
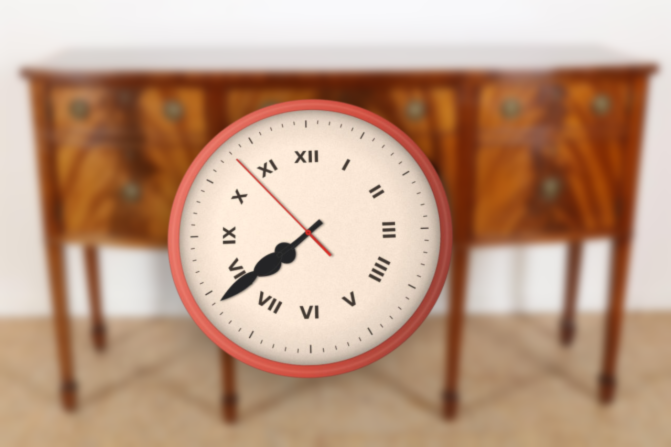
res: 7 h 38 min 53 s
